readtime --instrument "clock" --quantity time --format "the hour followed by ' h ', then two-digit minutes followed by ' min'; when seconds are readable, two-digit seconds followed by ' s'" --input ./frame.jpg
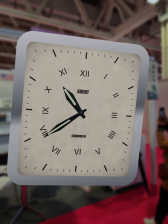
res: 10 h 39 min
